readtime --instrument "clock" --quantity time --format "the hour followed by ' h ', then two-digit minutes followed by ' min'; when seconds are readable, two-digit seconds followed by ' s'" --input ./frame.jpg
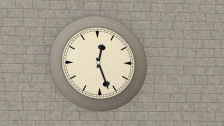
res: 12 h 27 min
